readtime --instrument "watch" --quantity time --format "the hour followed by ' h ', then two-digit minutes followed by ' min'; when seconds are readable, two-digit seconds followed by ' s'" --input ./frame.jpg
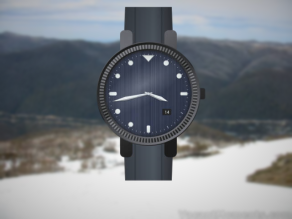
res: 3 h 43 min
